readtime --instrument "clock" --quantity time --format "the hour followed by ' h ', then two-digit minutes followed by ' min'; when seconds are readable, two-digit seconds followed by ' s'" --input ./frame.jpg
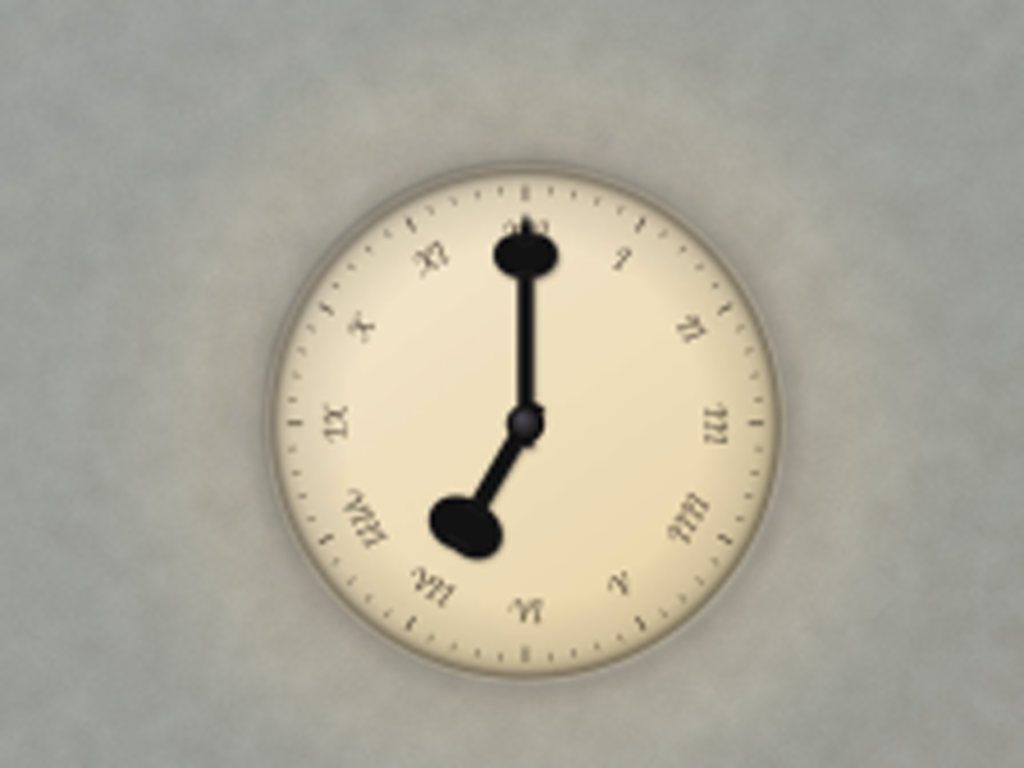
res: 7 h 00 min
